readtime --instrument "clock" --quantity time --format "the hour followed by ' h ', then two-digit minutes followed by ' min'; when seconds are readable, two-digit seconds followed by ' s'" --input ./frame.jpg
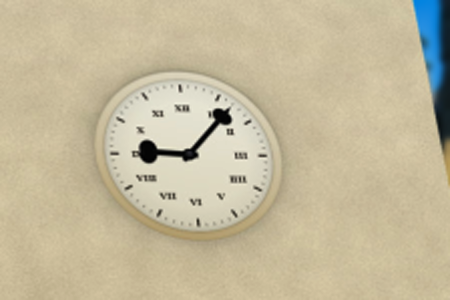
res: 9 h 07 min
